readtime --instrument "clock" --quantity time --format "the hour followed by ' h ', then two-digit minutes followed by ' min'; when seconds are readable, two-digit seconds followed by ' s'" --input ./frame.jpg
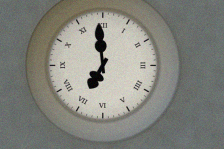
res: 6 h 59 min
